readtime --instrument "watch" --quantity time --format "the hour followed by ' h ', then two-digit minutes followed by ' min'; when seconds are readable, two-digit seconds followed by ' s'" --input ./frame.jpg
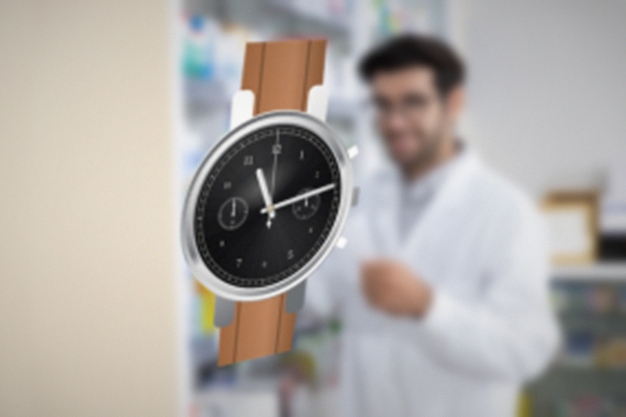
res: 11 h 13 min
